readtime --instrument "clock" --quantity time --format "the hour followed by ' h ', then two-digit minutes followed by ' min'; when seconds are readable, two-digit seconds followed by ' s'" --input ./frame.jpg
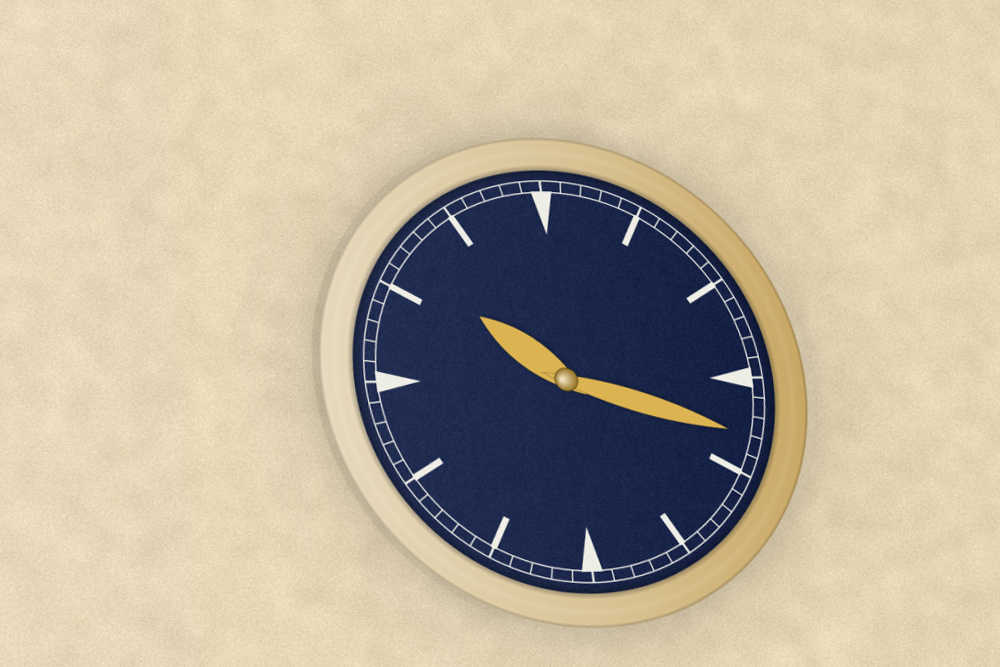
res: 10 h 18 min
